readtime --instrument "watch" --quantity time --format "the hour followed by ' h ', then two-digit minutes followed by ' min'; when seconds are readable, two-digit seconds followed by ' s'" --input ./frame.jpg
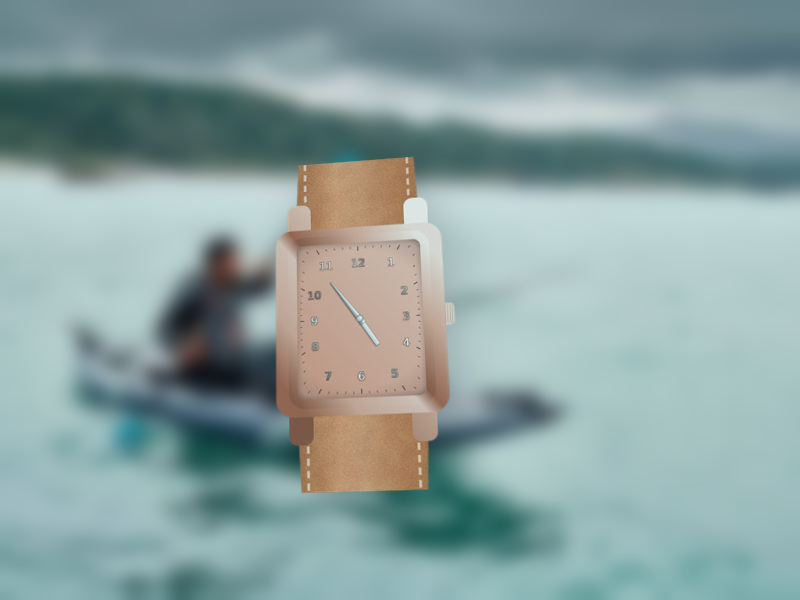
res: 4 h 54 min
